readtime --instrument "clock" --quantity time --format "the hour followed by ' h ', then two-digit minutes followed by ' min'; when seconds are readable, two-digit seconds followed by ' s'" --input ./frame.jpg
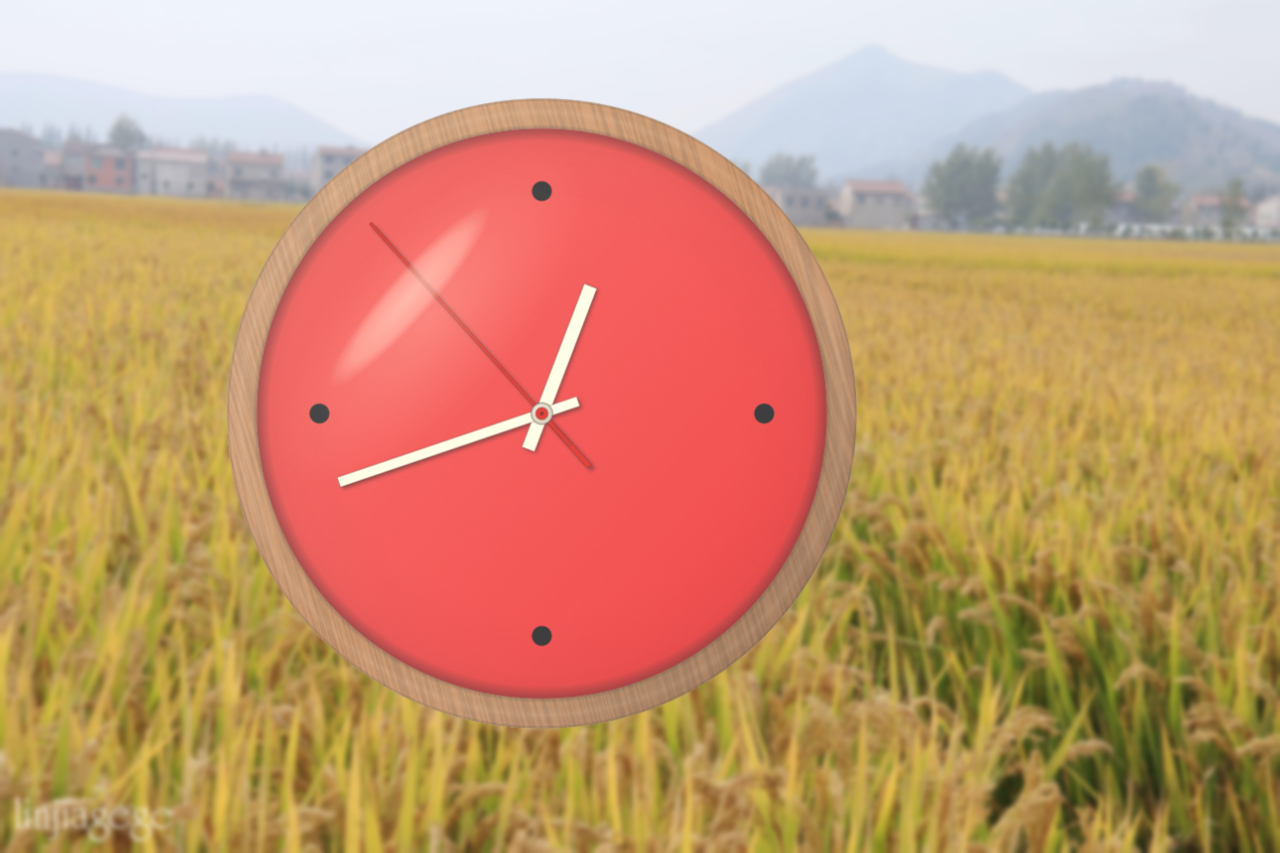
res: 12 h 41 min 53 s
